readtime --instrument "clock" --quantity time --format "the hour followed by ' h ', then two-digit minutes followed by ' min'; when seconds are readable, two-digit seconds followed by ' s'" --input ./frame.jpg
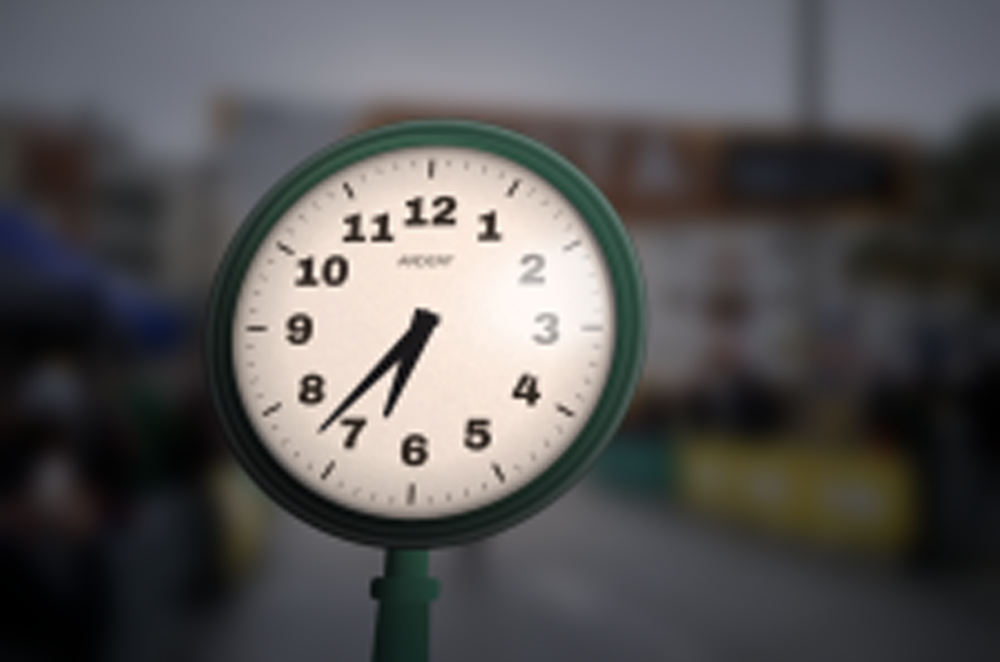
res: 6 h 37 min
